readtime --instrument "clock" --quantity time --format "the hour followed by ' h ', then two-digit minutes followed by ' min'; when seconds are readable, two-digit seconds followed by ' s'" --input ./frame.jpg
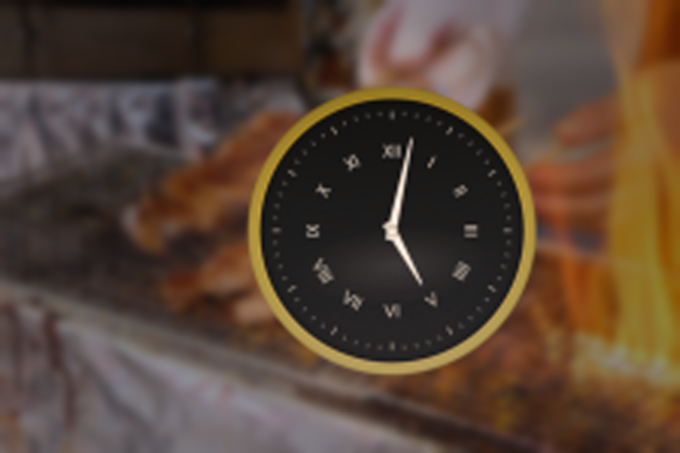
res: 5 h 02 min
